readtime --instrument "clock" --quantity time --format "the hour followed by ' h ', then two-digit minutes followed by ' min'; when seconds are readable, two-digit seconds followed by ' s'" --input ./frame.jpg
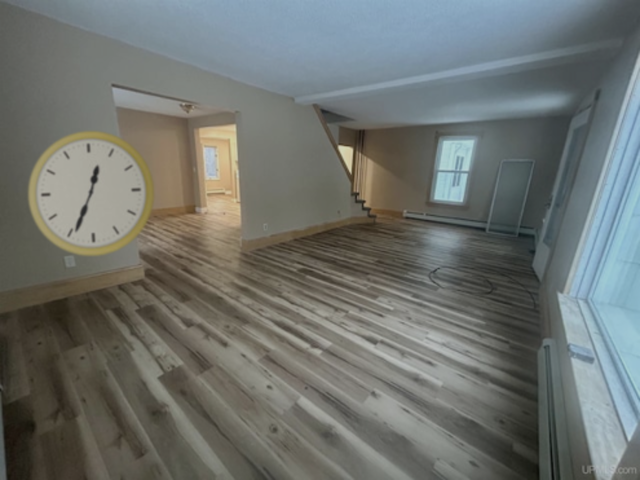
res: 12 h 34 min
